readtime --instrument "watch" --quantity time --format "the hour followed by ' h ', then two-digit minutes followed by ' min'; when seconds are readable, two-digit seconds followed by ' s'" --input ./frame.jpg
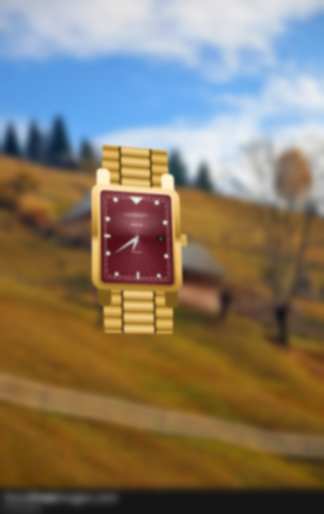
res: 6 h 39 min
